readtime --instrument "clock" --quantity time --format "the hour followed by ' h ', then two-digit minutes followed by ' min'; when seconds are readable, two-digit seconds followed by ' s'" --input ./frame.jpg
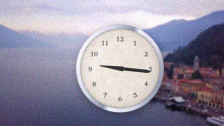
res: 9 h 16 min
